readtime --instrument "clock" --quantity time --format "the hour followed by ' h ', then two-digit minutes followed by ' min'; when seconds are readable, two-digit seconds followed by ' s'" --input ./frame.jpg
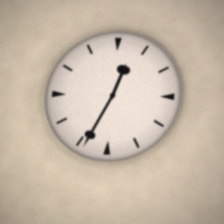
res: 12 h 34 min
